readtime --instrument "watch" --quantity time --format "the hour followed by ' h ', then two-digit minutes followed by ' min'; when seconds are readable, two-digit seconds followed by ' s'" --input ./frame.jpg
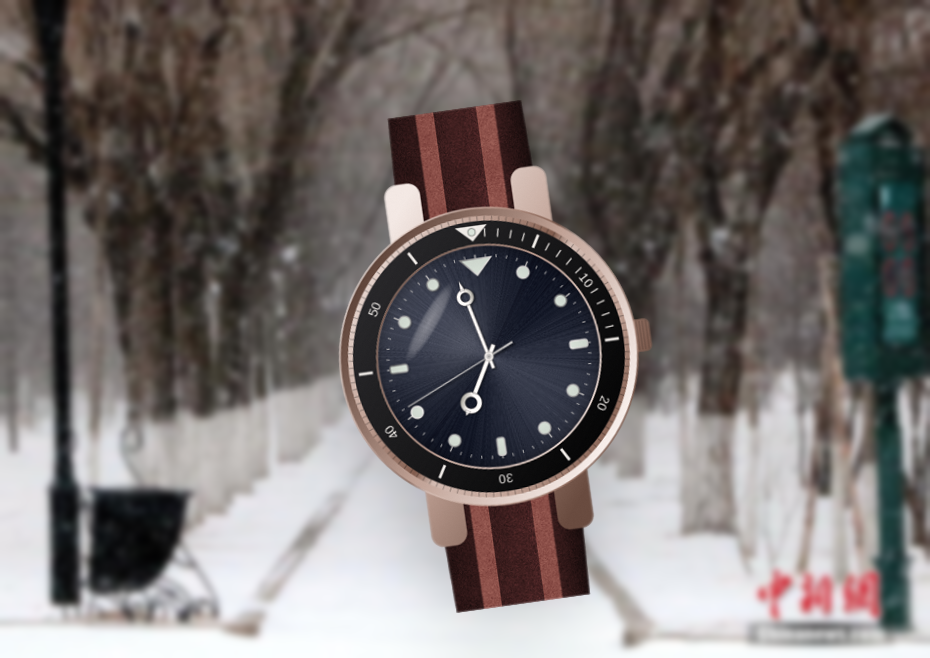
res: 6 h 57 min 41 s
